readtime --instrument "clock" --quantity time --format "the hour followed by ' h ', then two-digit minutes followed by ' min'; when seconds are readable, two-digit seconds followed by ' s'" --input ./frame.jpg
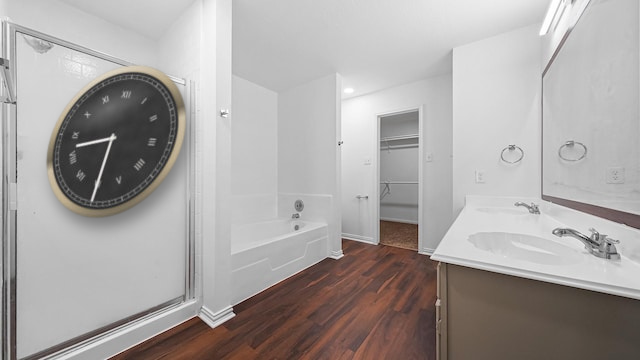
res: 8 h 30 min
